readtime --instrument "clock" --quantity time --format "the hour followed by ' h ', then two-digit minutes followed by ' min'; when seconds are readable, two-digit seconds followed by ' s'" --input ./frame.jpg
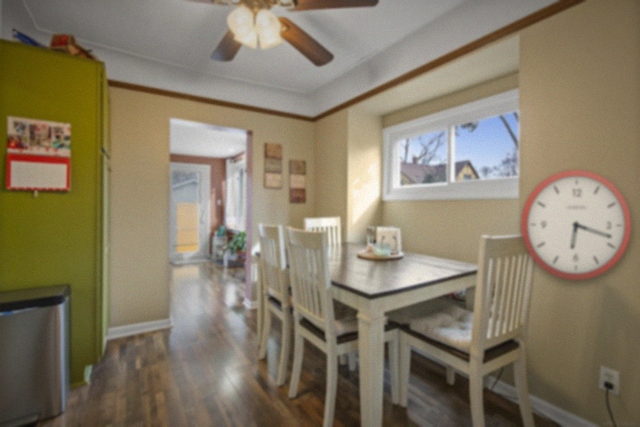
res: 6 h 18 min
